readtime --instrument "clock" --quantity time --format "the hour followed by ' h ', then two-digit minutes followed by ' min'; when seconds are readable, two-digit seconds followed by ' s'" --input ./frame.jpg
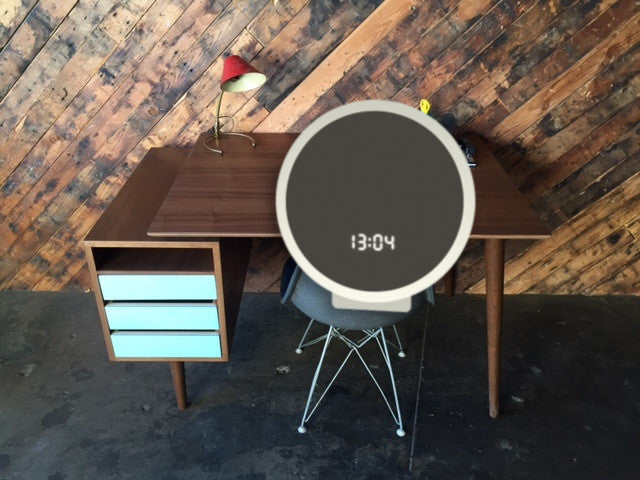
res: 13 h 04 min
